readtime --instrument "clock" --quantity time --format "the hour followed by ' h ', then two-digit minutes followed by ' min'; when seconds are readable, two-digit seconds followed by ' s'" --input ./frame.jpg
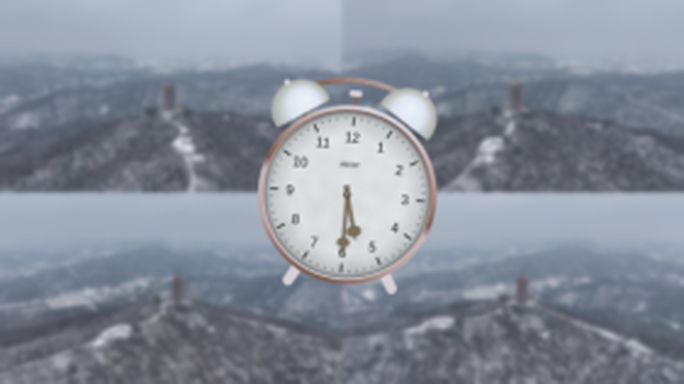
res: 5 h 30 min
